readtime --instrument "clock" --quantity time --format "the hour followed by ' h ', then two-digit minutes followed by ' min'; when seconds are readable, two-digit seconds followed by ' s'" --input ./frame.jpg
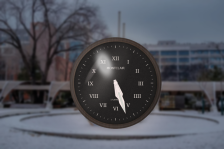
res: 5 h 27 min
